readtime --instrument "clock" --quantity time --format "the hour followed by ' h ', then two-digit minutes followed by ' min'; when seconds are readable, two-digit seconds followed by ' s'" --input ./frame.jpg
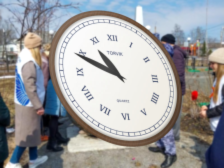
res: 10 h 49 min
